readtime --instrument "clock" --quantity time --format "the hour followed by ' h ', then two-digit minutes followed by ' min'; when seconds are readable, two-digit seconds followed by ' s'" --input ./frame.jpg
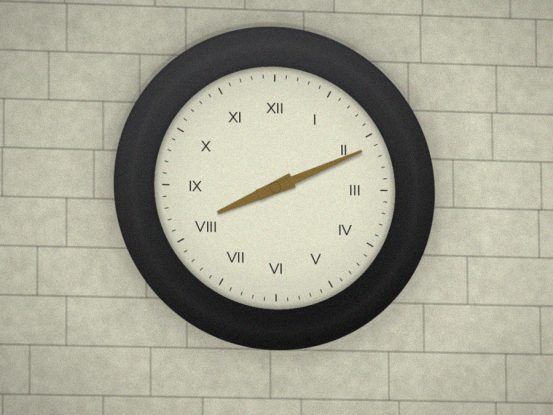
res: 8 h 11 min
